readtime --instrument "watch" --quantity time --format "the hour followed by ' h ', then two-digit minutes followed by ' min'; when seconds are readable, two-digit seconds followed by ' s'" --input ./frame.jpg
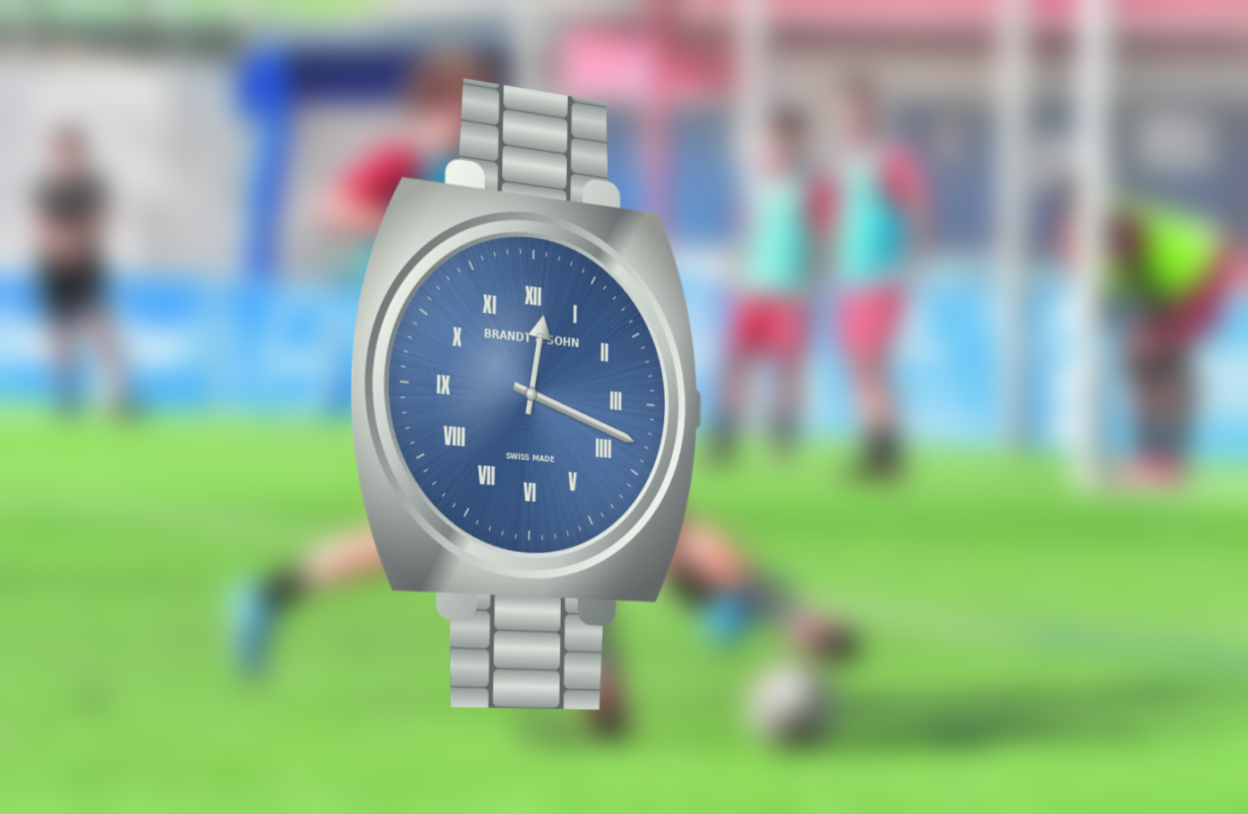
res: 12 h 18 min
